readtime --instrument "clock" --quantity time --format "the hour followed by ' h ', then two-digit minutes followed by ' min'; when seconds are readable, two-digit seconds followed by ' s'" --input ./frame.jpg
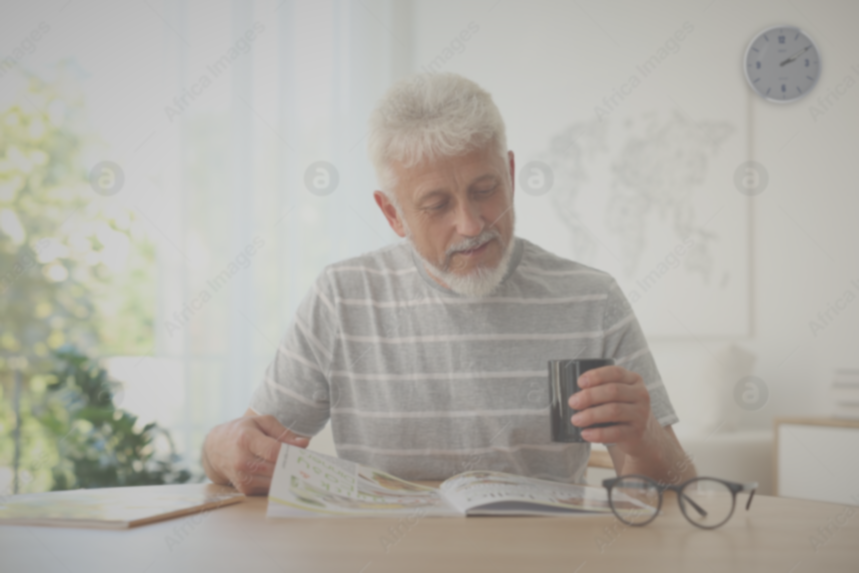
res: 2 h 10 min
